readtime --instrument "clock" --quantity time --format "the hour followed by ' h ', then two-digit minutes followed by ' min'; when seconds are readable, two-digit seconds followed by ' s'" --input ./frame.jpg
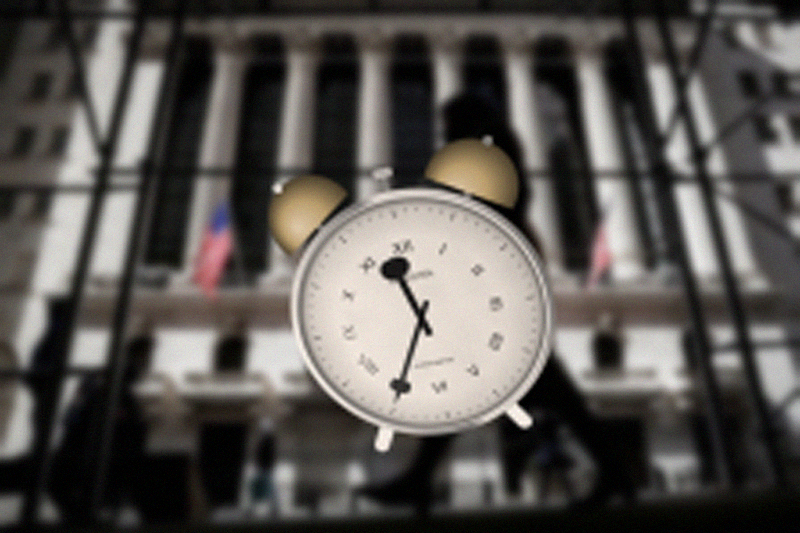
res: 11 h 35 min
